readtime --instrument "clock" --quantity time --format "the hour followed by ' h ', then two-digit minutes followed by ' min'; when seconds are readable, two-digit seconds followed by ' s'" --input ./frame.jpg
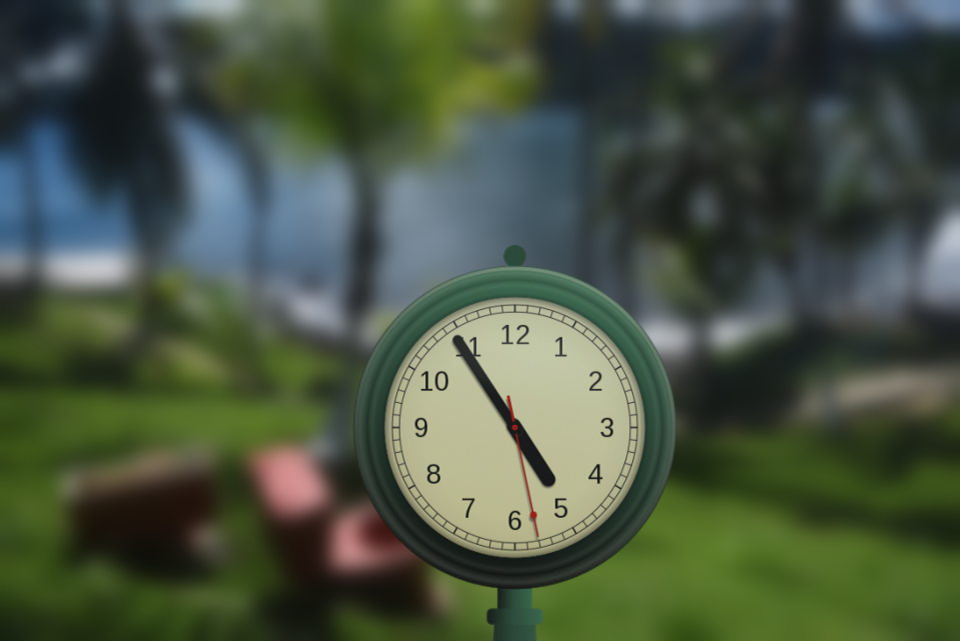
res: 4 h 54 min 28 s
